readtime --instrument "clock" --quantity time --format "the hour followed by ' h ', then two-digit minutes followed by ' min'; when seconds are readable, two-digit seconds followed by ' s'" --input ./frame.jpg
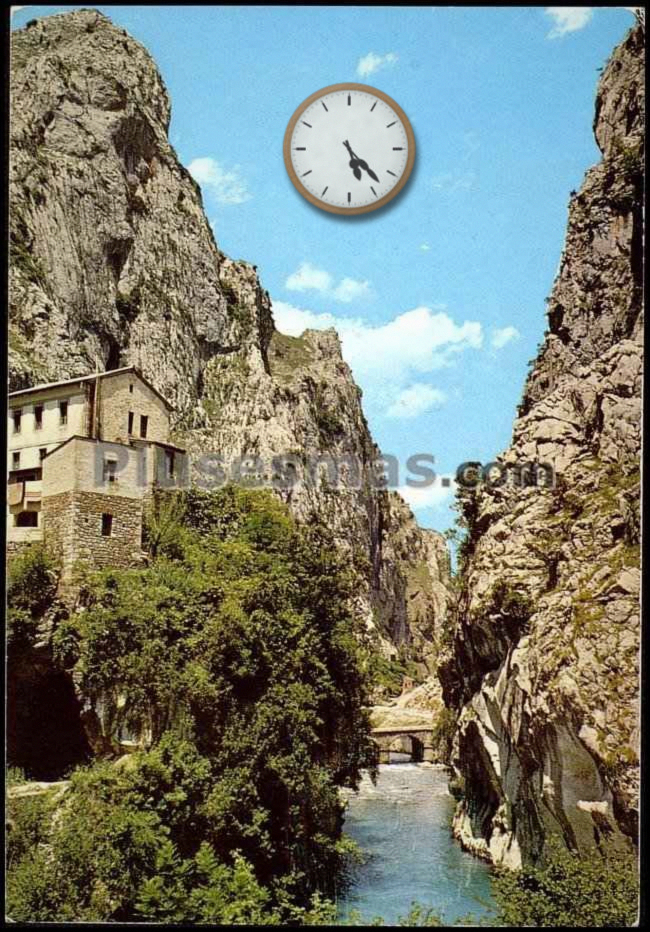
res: 5 h 23 min
